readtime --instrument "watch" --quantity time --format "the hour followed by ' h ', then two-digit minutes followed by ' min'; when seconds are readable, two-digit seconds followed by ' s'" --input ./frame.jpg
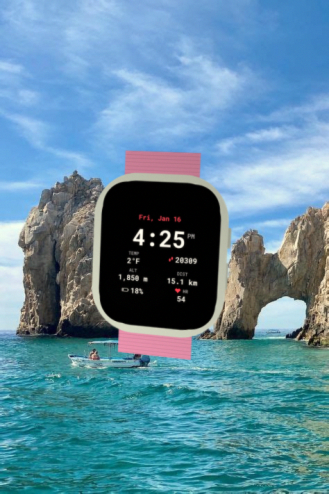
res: 4 h 25 min
